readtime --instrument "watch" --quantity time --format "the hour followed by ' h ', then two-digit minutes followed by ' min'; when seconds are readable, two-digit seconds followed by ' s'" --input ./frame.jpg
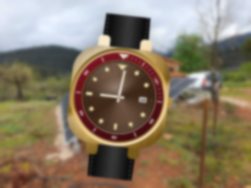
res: 9 h 01 min
